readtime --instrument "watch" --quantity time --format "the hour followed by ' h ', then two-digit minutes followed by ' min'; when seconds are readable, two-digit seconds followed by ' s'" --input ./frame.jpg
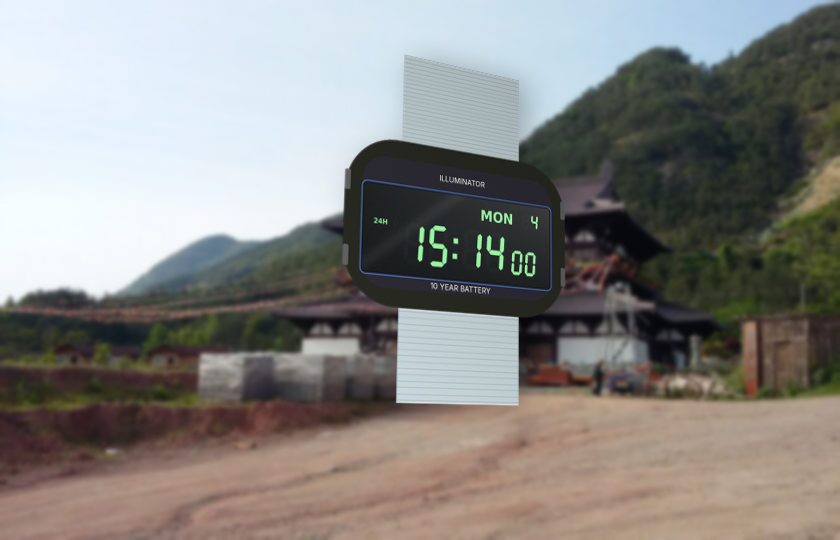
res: 15 h 14 min 00 s
